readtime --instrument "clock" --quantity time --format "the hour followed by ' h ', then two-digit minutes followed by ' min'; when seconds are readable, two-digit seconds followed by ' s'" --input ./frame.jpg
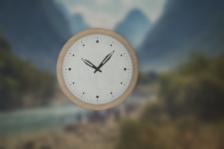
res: 10 h 07 min
